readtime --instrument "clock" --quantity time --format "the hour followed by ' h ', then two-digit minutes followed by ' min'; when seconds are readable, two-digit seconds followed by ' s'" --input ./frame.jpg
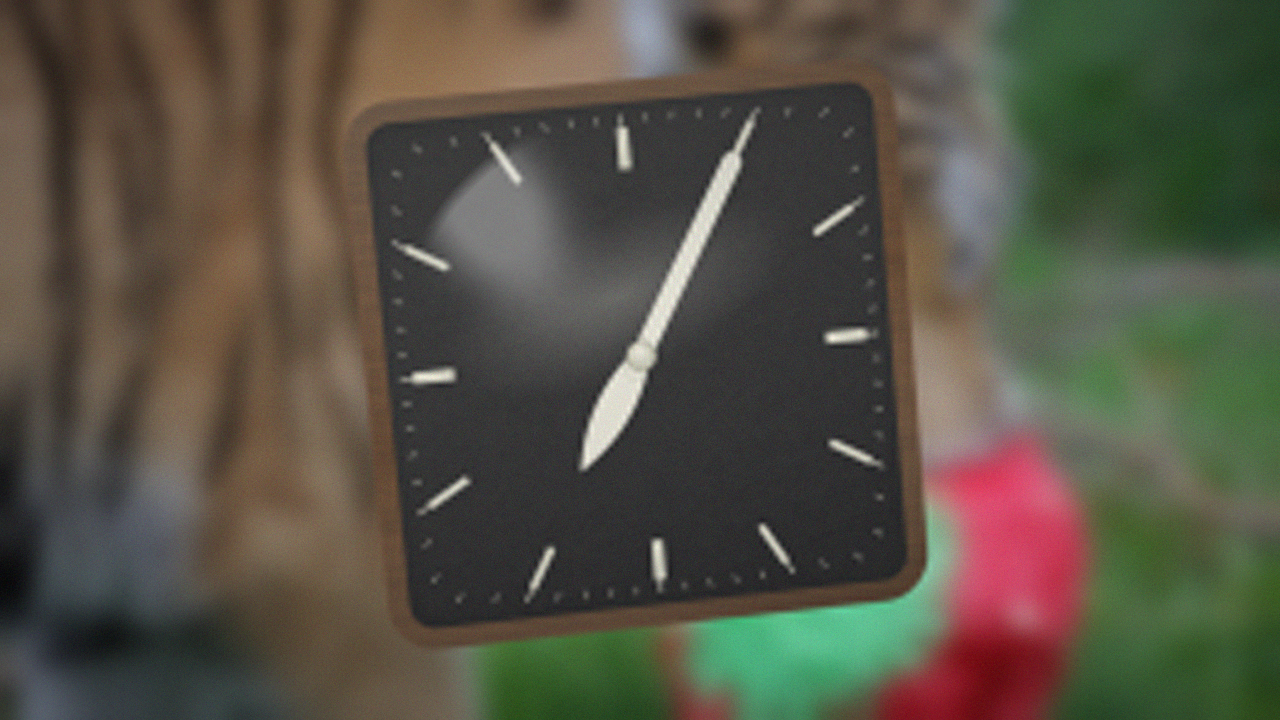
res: 7 h 05 min
